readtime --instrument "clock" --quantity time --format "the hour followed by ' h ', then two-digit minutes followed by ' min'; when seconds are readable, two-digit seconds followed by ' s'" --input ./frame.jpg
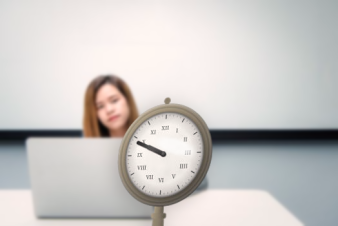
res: 9 h 49 min
